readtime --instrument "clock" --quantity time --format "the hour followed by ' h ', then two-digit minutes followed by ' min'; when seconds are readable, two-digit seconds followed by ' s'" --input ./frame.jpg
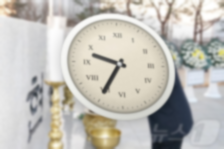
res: 9 h 35 min
